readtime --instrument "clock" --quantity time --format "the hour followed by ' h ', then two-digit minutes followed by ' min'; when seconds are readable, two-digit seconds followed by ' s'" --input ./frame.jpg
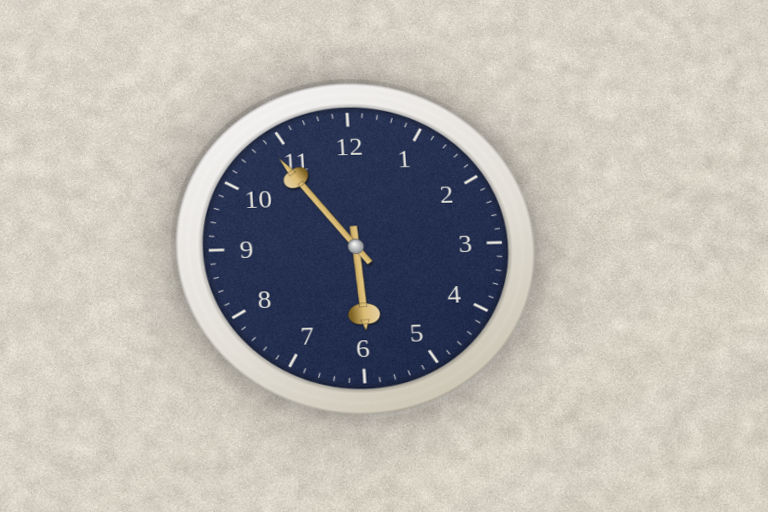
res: 5 h 54 min
